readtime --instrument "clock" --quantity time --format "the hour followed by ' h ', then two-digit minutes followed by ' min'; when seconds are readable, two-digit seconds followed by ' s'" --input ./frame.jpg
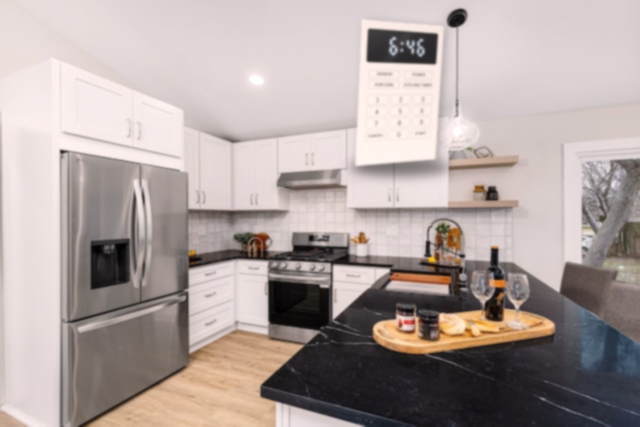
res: 6 h 46 min
